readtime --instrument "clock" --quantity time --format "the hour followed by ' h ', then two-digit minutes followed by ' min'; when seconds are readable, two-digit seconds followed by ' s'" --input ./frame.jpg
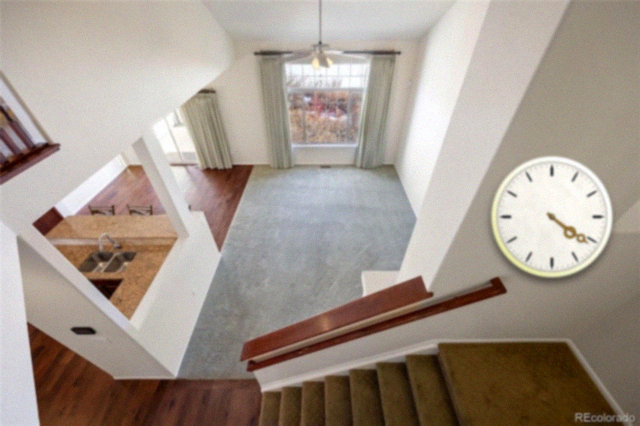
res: 4 h 21 min
